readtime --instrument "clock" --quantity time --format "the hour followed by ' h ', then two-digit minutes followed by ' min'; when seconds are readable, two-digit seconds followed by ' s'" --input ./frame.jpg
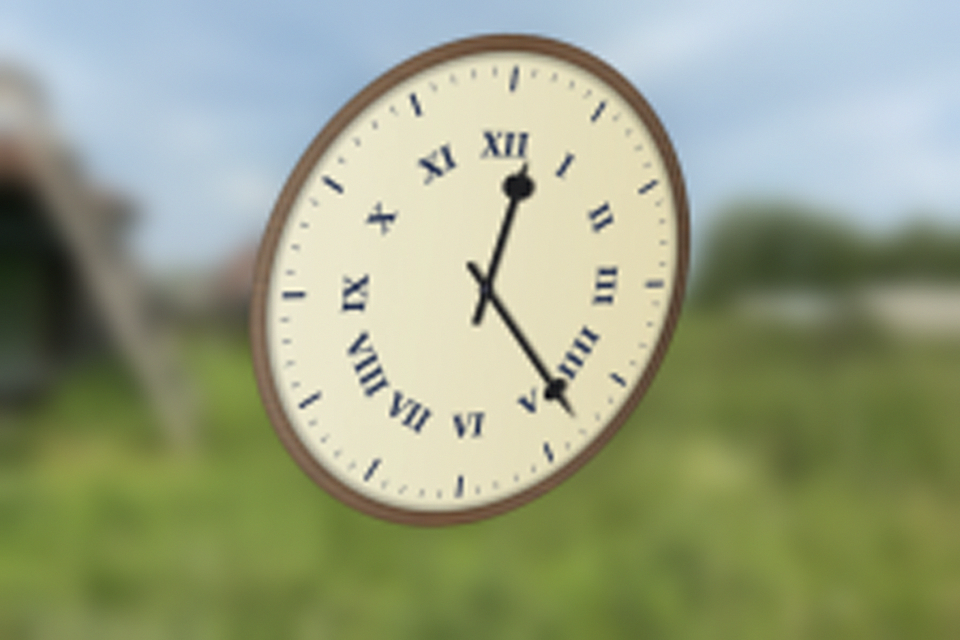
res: 12 h 23 min
